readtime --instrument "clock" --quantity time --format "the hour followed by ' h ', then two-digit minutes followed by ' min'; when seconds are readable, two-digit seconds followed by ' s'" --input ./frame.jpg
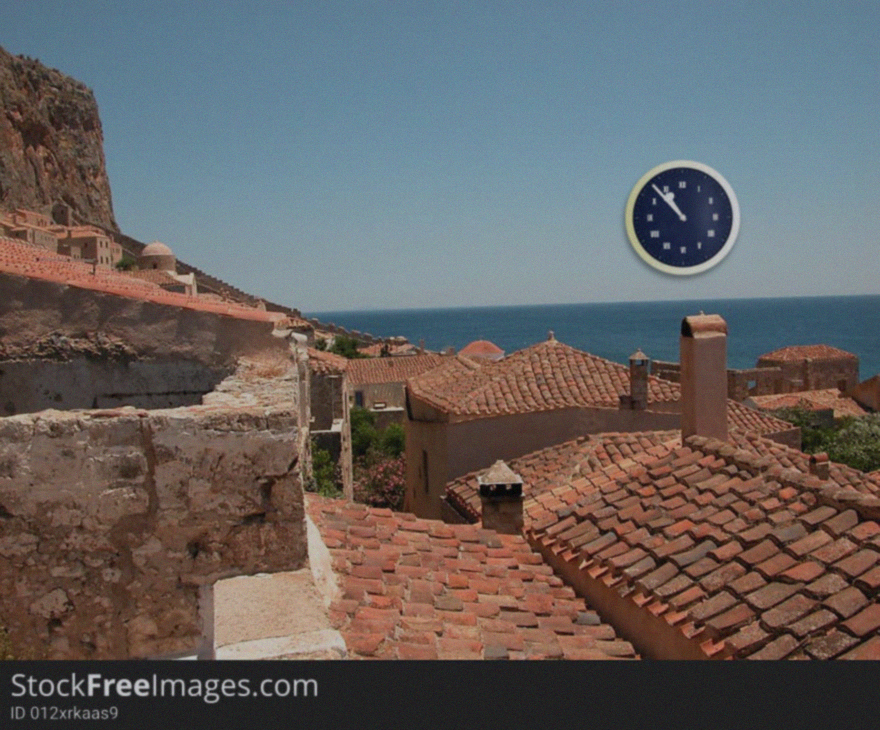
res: 10 h 53 min
